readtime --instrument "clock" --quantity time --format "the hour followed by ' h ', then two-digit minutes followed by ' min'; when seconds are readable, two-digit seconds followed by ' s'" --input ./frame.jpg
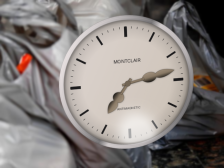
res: 7 h 13 min
